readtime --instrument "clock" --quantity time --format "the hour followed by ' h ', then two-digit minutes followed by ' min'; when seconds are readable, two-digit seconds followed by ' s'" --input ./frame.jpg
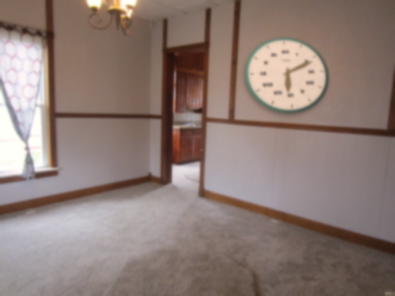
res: 6 h 11 min
